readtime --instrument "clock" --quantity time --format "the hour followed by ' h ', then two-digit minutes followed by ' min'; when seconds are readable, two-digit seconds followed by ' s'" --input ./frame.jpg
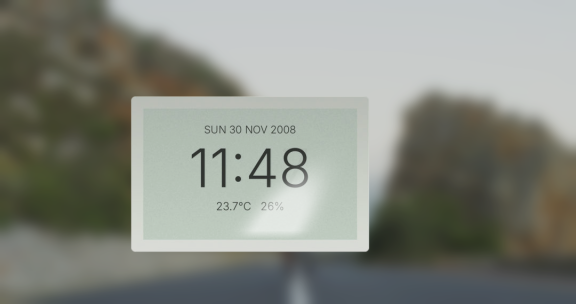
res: 11 h 48 min
